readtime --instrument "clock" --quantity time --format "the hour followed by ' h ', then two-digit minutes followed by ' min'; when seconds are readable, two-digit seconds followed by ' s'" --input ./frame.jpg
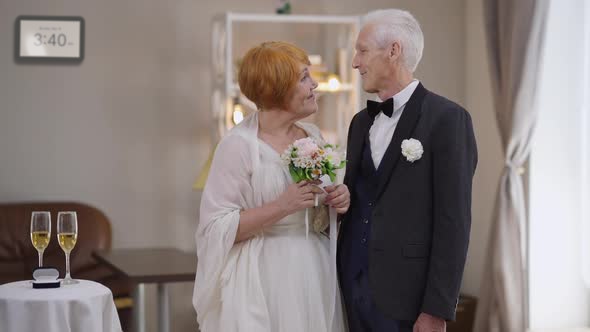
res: 3 h 40 min
